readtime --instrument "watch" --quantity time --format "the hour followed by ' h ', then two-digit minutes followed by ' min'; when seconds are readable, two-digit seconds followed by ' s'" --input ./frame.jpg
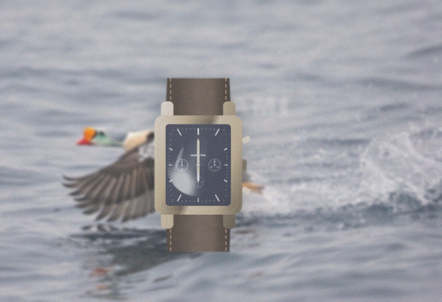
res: 6 h 00 min
